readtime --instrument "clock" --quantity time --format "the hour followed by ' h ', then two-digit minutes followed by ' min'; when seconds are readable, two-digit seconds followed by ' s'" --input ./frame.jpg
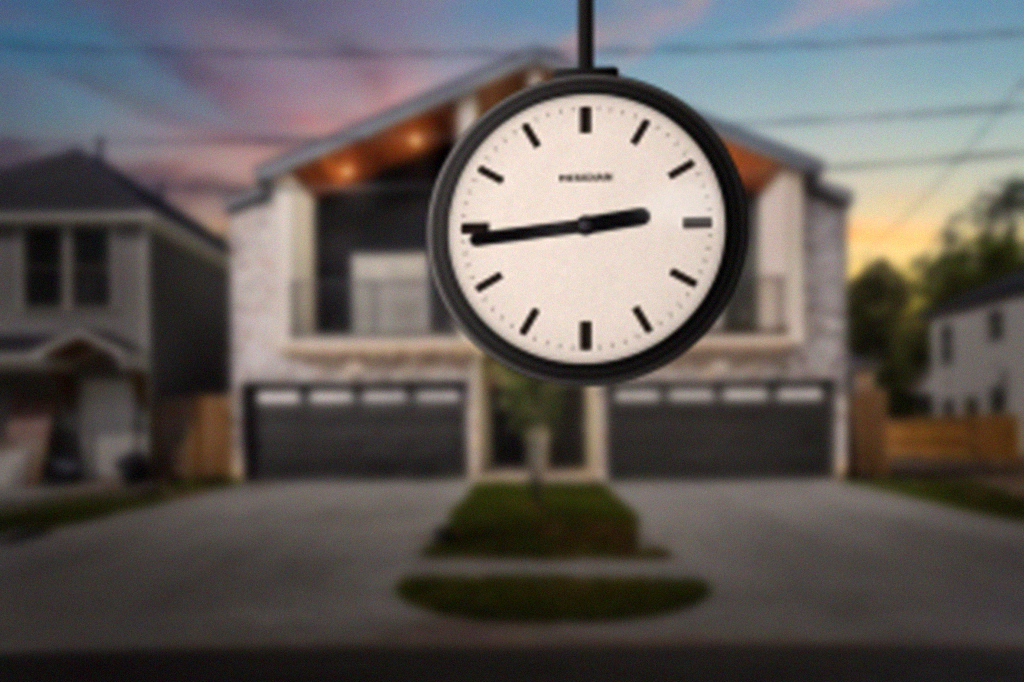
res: 2 h 44 min
